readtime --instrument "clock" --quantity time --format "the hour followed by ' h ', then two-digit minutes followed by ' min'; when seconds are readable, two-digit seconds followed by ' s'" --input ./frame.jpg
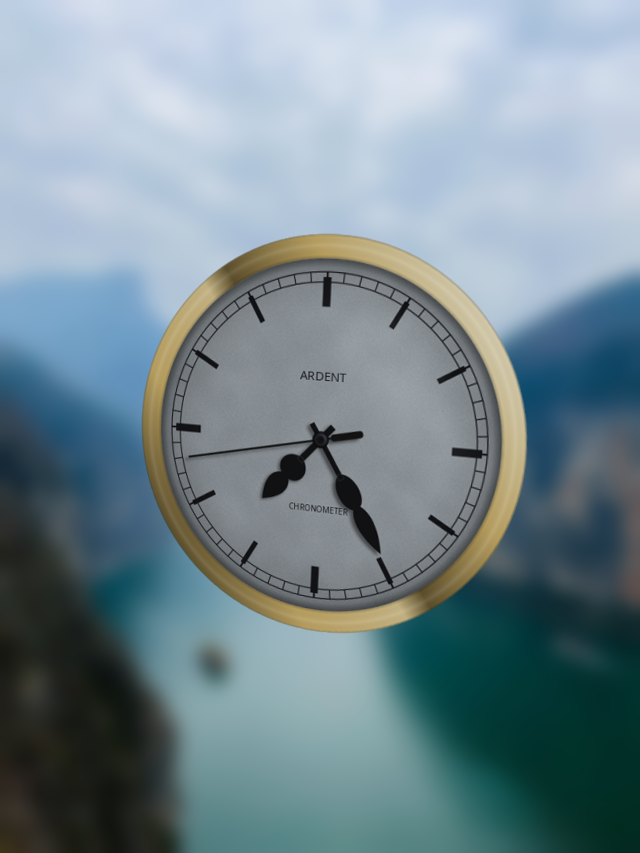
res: 7 h 24 min 43 s
